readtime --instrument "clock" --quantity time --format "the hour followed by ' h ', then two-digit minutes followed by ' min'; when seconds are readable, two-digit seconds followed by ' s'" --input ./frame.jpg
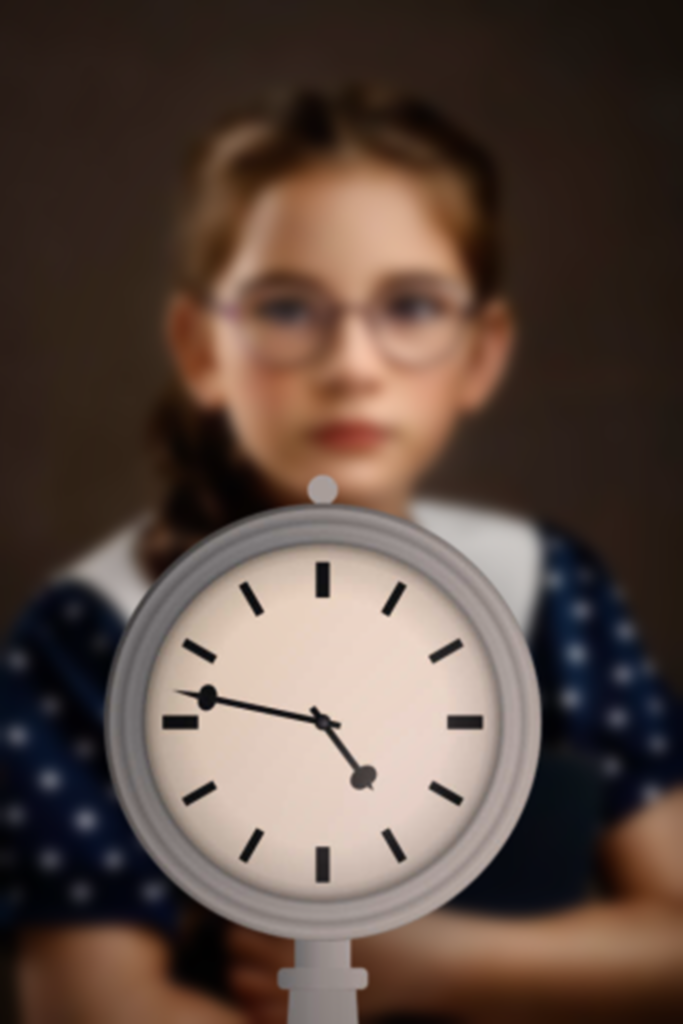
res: 4 h 47 min
